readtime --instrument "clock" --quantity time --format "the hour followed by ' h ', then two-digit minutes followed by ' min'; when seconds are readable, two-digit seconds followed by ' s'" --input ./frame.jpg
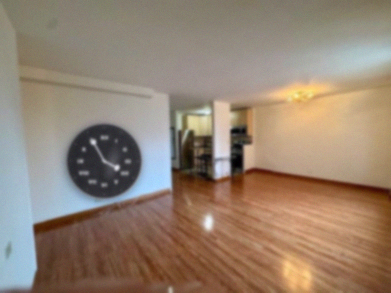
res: 3 h 55 min
